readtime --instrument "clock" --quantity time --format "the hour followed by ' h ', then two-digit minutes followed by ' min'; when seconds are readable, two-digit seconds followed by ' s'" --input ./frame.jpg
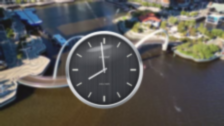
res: 7 h 59 min
